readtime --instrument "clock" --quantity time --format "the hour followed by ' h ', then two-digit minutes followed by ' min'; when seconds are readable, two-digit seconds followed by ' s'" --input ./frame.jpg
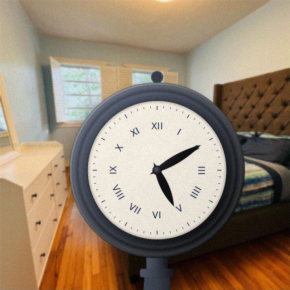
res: 5 h 10 min
